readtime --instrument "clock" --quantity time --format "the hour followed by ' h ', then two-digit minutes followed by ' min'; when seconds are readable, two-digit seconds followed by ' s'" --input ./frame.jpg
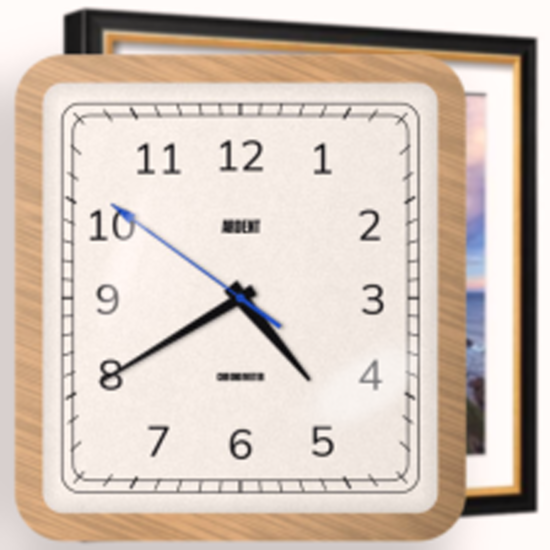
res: 4 h 39 min 51 s
